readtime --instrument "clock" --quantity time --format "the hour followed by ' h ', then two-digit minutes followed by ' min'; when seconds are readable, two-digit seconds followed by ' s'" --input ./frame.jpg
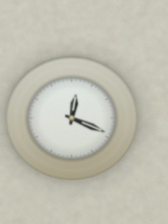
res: 12 h 19 min
